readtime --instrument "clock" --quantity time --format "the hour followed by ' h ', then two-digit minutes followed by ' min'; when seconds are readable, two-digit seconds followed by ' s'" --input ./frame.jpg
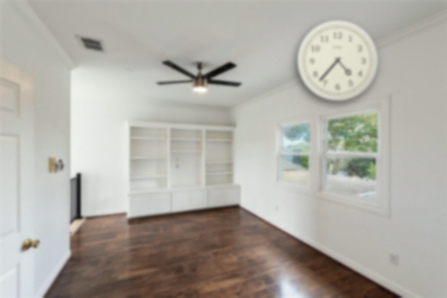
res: 4 h 37 min
